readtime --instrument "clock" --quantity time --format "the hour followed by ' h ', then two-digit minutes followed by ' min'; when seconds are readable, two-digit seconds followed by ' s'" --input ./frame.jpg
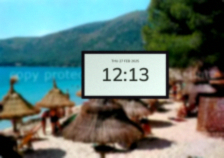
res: 12 h 13 min
